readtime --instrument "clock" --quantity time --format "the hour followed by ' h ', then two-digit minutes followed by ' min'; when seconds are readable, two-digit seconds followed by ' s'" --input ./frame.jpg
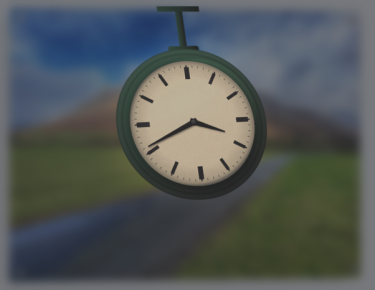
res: 3 h 41 min
